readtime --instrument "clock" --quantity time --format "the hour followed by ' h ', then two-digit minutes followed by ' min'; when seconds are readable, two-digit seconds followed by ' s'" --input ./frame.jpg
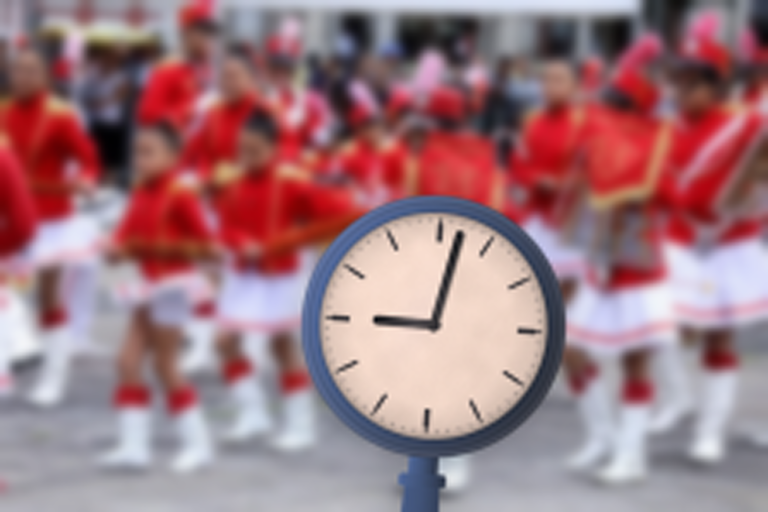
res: 9 h 02 min
